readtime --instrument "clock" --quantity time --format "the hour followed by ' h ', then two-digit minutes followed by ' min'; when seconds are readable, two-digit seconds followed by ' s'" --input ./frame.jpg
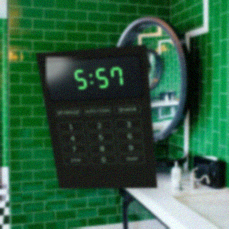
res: 5 h 57 min
